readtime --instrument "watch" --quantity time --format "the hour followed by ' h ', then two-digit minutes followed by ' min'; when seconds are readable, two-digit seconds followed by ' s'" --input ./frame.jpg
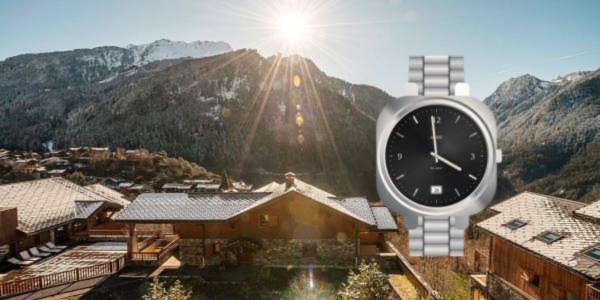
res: 3 h 59 min
